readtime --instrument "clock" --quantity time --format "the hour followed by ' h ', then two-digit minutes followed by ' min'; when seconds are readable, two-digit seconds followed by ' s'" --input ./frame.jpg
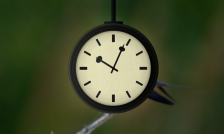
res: 10 h 04 min
